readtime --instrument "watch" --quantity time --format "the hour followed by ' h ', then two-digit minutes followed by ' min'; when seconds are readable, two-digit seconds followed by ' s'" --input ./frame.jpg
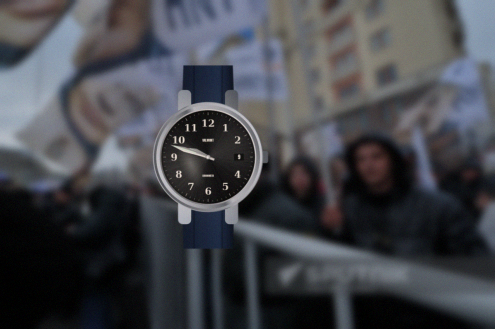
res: 9 h 48 min
